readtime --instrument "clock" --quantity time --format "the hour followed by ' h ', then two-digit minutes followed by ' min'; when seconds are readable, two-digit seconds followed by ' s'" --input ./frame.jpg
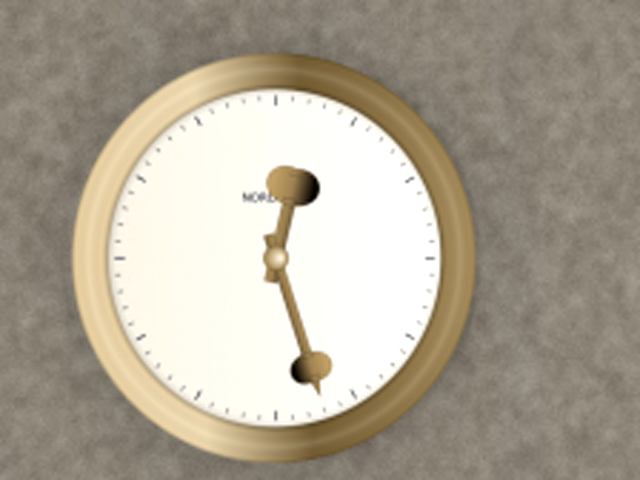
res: 12 h 27 min
